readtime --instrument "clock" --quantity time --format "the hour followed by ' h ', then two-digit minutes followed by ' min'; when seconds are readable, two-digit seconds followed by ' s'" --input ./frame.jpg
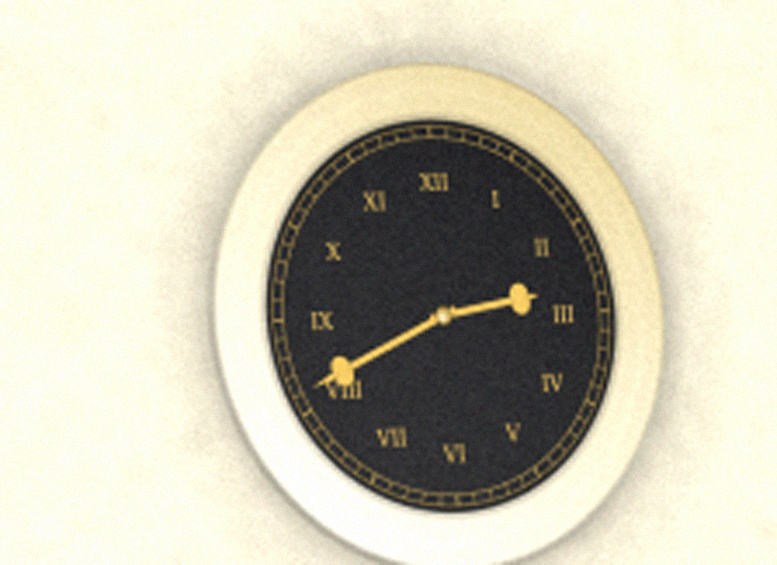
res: 2 h 41 min
